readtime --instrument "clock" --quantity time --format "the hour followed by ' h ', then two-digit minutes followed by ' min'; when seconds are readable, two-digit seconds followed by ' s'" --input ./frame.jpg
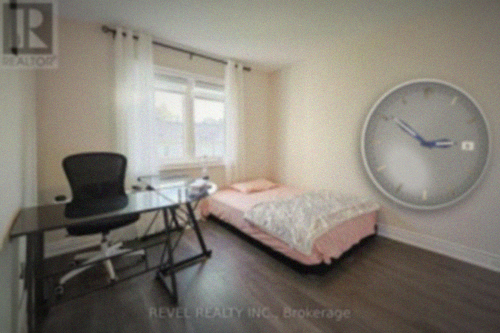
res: 2 h 51 min
